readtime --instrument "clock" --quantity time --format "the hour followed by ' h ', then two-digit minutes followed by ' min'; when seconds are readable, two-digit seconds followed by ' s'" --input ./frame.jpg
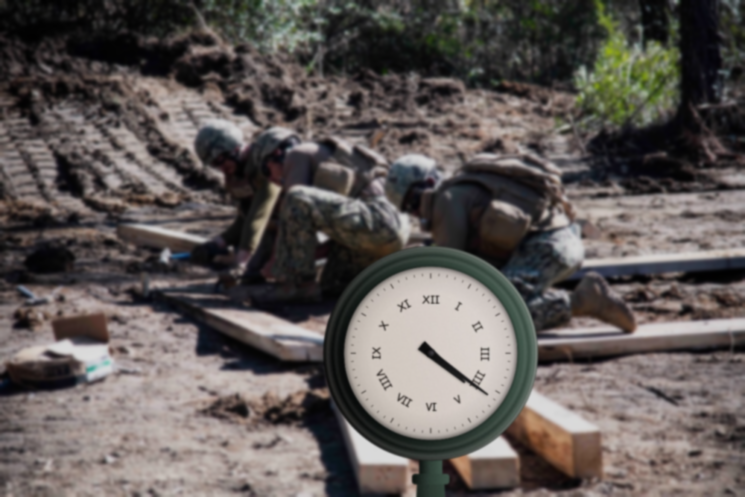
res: 4 h 21 min
